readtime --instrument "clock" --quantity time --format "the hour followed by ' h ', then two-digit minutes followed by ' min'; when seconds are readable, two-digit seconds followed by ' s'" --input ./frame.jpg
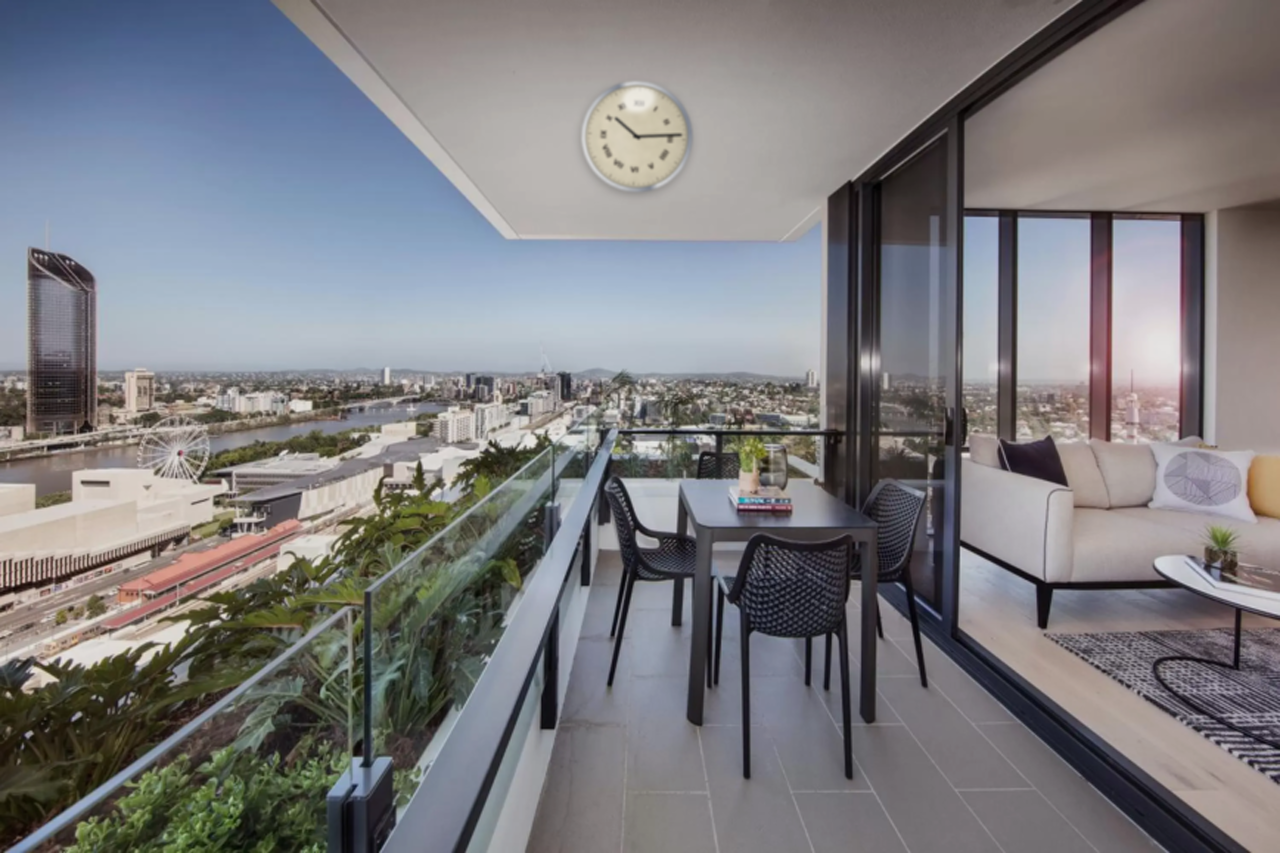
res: 10 h 14 min
